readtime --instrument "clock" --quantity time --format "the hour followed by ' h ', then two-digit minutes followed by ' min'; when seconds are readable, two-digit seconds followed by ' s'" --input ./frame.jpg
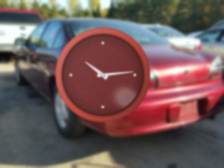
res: 10 h 14 min
